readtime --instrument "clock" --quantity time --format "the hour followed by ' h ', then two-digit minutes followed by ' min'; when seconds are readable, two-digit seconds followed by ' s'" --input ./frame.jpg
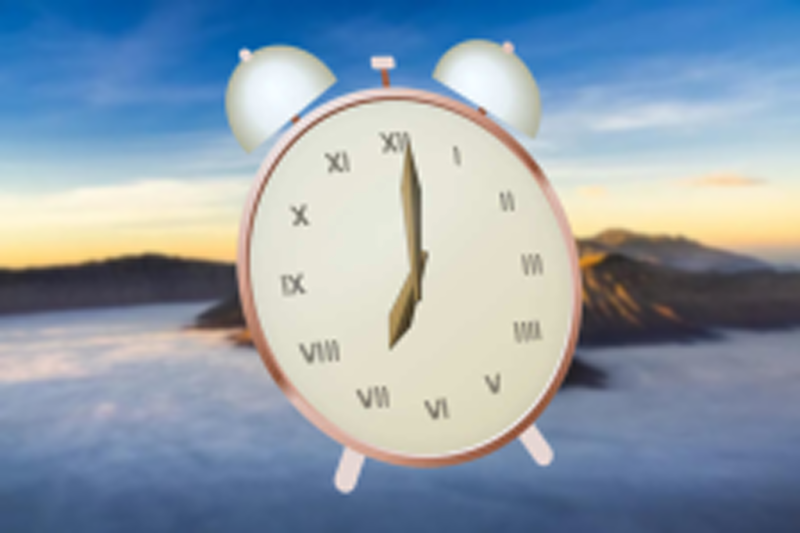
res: 7 h 01 min
